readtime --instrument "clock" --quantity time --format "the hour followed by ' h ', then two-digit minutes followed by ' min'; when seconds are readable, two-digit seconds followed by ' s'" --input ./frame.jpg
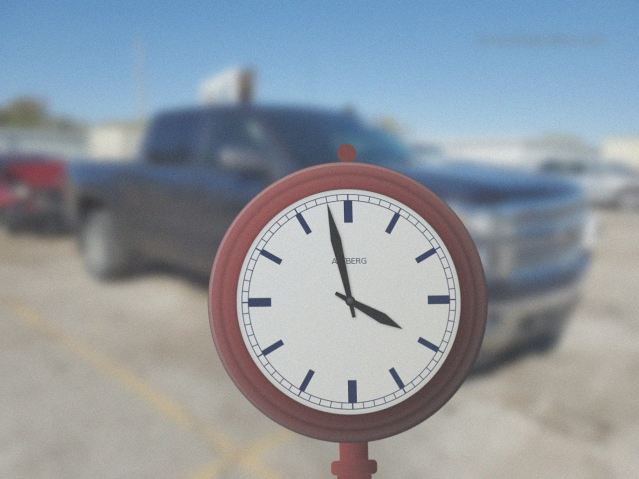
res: 3 h 58 min
